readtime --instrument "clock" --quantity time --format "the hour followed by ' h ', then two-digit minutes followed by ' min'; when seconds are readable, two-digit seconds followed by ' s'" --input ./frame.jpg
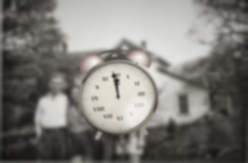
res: 11 h 59 min
